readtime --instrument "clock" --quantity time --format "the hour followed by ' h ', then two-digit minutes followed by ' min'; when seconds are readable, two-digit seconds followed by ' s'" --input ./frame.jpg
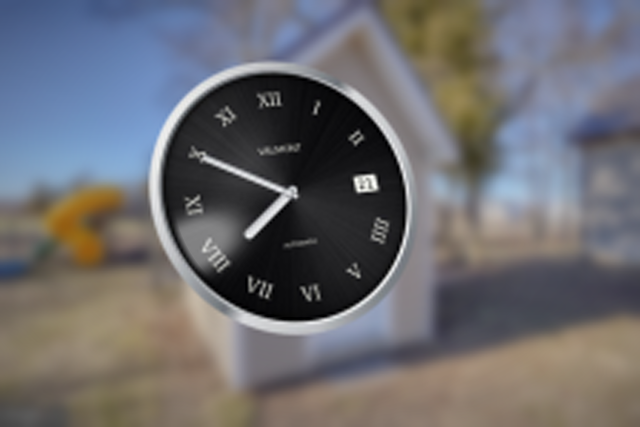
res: 7 h 50 min
